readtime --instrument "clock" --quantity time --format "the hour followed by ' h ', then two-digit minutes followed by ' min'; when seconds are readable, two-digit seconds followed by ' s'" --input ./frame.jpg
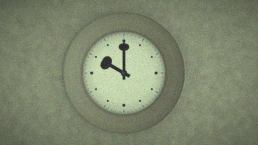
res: 10 h 00 min
